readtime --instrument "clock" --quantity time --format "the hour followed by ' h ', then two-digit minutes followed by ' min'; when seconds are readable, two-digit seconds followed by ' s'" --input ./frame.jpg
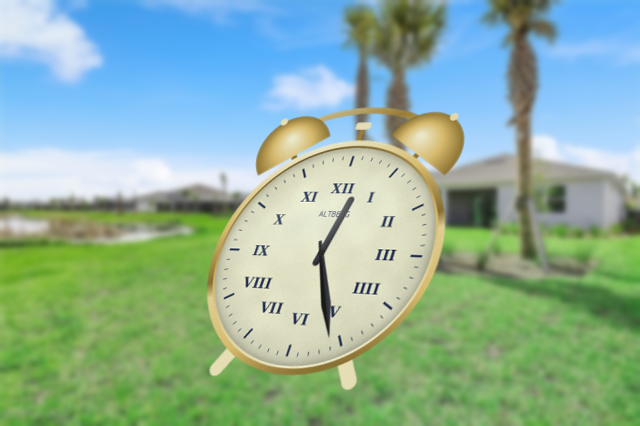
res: 12 h 26 min
